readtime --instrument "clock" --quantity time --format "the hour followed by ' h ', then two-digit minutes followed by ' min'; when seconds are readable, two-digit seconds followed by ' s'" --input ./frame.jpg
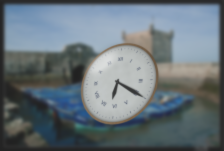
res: 6 h 20 min
